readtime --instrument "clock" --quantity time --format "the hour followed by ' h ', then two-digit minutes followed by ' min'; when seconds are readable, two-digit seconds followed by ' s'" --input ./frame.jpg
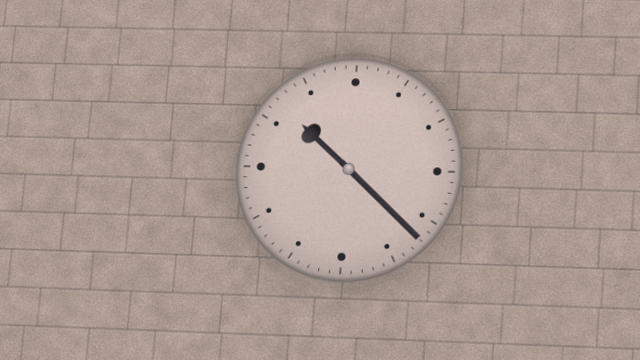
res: 10 h 22 min
